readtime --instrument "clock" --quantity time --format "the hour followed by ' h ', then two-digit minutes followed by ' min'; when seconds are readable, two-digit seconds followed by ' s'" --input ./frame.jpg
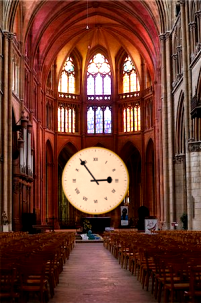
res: 2 h 54 min
